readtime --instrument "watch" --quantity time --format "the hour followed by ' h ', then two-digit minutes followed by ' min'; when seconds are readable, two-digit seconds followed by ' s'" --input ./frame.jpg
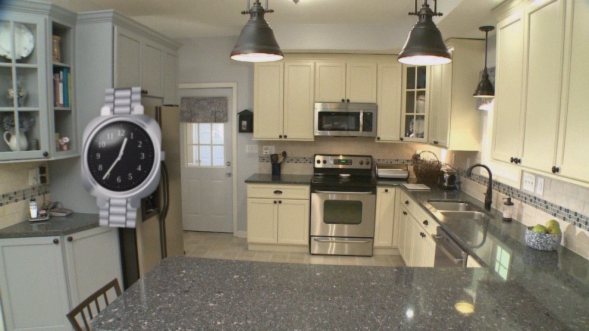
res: 12 h 36 min
